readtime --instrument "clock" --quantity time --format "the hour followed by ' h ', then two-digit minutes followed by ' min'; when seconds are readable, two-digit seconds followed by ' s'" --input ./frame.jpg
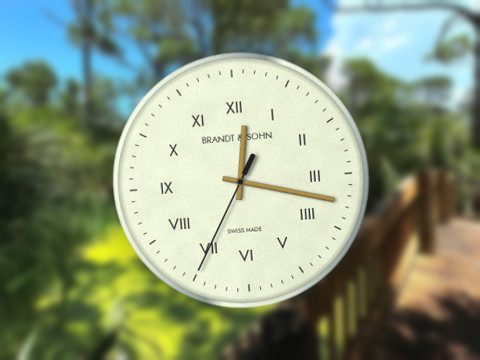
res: 12 h 17 min 35 s
